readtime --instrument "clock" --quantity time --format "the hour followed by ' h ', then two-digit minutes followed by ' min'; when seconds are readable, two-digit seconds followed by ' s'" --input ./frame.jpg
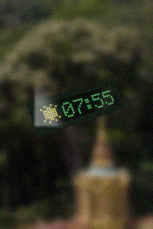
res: 7 h 55 min
